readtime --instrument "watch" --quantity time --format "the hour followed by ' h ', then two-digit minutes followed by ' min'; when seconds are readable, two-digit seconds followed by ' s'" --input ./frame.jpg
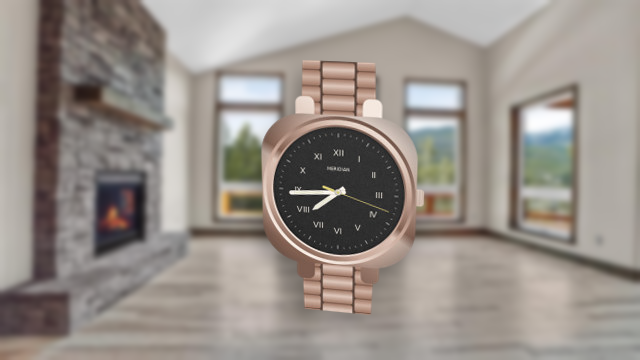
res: 7 h 44 min 18 s
